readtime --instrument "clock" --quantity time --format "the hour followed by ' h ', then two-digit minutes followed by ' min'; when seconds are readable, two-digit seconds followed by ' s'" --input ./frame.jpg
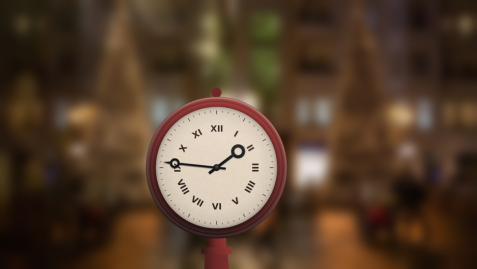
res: 1 h 46 min
